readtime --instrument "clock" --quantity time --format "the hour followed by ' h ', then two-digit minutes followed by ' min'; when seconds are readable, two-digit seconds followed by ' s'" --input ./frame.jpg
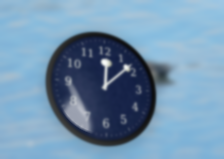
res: 12 h 08 min
